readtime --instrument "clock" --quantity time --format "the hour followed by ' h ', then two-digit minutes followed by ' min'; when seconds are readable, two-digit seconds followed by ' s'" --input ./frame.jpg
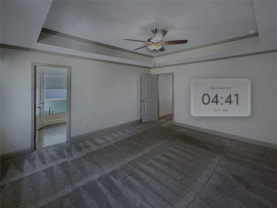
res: 4 h 41 min
